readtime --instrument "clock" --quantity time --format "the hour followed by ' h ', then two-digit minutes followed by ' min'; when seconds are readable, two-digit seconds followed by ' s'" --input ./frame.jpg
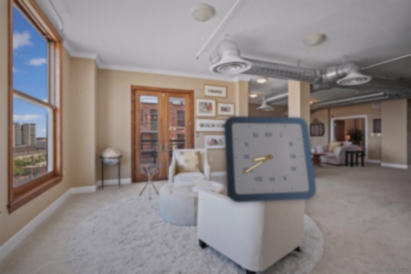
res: 8 h 40 min
